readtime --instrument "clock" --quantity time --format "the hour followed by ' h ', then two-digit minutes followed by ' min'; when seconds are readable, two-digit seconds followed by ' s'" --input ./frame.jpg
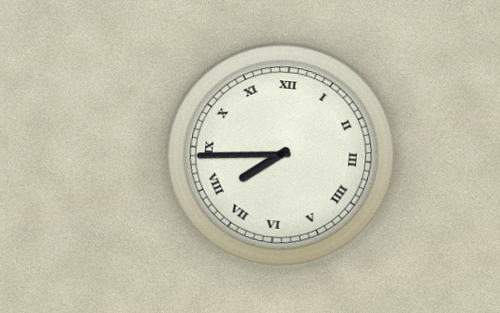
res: 7 h 44 min
